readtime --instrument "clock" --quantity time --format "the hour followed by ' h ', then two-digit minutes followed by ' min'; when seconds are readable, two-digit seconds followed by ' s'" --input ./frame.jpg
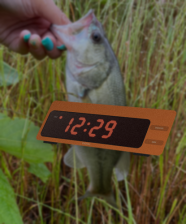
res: 12 h 29 min
